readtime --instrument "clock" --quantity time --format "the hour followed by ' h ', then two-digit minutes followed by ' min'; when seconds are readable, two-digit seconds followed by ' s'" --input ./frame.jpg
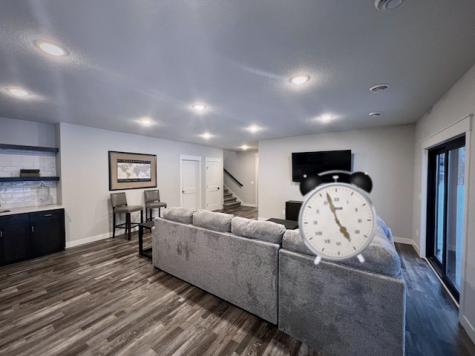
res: 4 h 57 min
